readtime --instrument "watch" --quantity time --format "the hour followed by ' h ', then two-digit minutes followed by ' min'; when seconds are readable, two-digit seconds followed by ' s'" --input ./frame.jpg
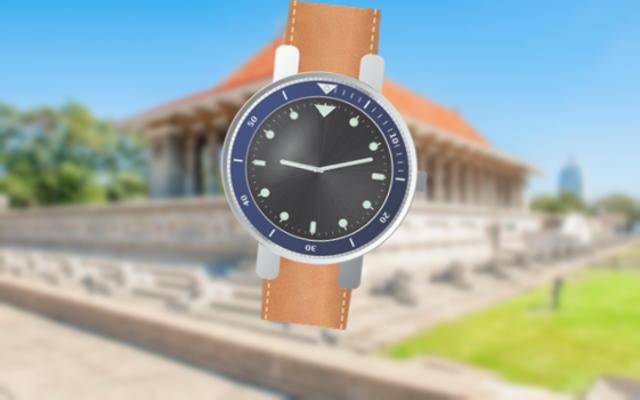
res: 9 h 12 min
